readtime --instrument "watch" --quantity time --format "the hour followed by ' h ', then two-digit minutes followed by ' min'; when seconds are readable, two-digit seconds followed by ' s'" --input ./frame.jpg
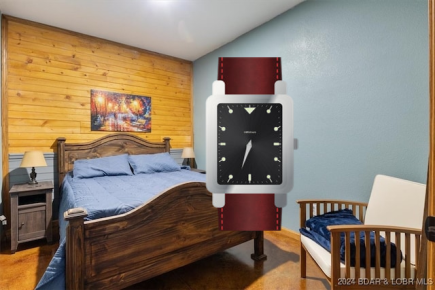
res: 6 h 33 min
